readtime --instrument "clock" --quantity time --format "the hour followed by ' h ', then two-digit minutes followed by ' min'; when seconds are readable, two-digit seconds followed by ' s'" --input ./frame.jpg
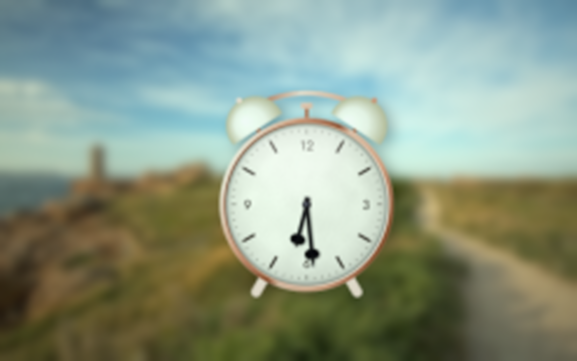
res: 6 h 29 min
